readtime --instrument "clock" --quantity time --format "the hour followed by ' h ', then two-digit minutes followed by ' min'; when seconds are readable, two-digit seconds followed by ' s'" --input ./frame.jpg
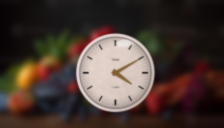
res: 4 h 10 min
